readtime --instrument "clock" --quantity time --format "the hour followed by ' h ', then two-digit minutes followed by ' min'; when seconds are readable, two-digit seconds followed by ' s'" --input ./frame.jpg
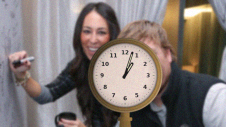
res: 1 h 03 min
